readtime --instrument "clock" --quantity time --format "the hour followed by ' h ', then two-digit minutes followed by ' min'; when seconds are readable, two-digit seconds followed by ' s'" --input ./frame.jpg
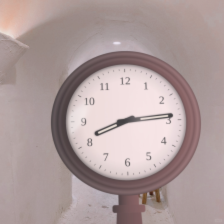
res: 8 h 14 min
